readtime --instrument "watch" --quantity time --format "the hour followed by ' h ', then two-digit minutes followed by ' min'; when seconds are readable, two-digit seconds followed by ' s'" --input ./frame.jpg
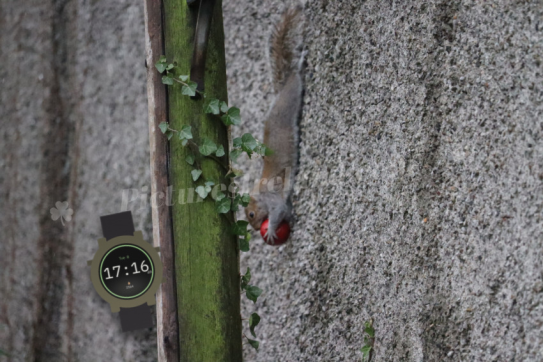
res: 17 h 16 min
